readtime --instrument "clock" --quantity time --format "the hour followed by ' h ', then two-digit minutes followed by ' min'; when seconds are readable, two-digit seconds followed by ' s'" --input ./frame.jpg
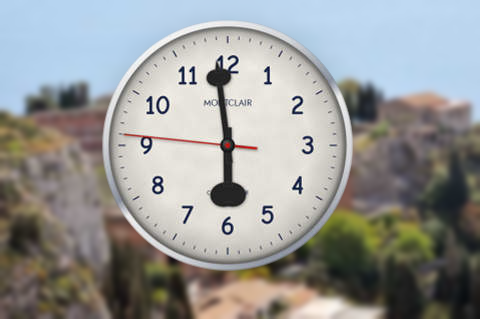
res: 5 h 58 min 46 s
